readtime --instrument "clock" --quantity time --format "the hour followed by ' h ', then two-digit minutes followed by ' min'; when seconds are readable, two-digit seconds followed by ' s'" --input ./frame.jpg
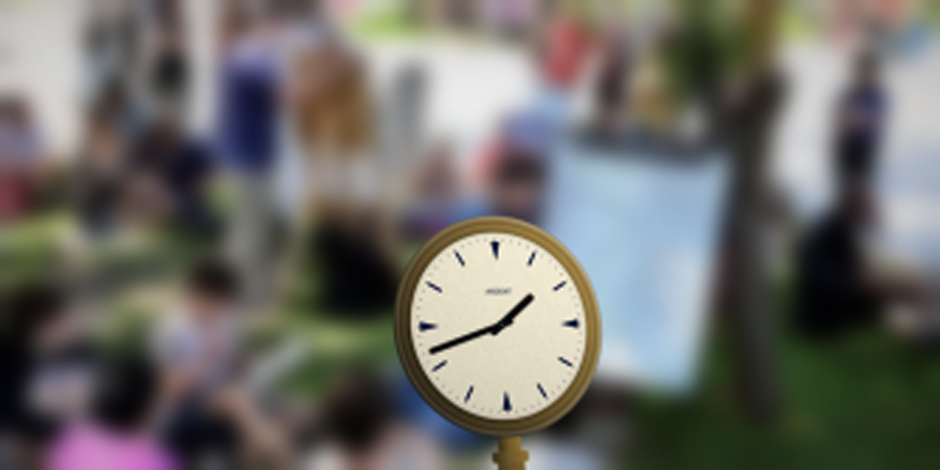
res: 1 h 42 min
